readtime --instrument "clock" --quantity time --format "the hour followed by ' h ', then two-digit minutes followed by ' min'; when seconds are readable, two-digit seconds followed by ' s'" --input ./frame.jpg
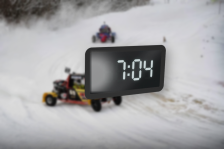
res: 7 h 04 min
